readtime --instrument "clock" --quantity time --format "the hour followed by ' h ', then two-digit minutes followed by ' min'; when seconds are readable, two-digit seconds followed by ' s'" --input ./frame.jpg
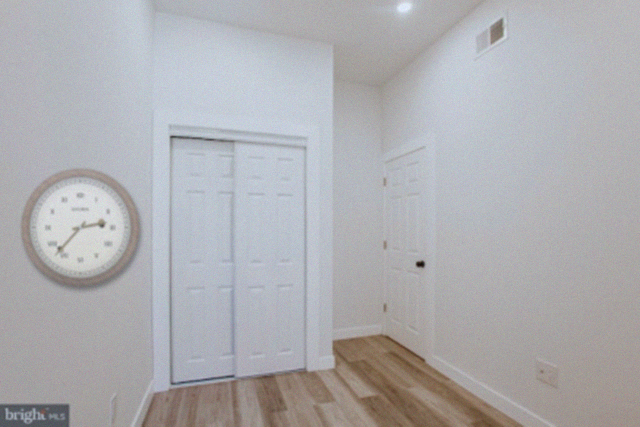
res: 2 h 37 min
